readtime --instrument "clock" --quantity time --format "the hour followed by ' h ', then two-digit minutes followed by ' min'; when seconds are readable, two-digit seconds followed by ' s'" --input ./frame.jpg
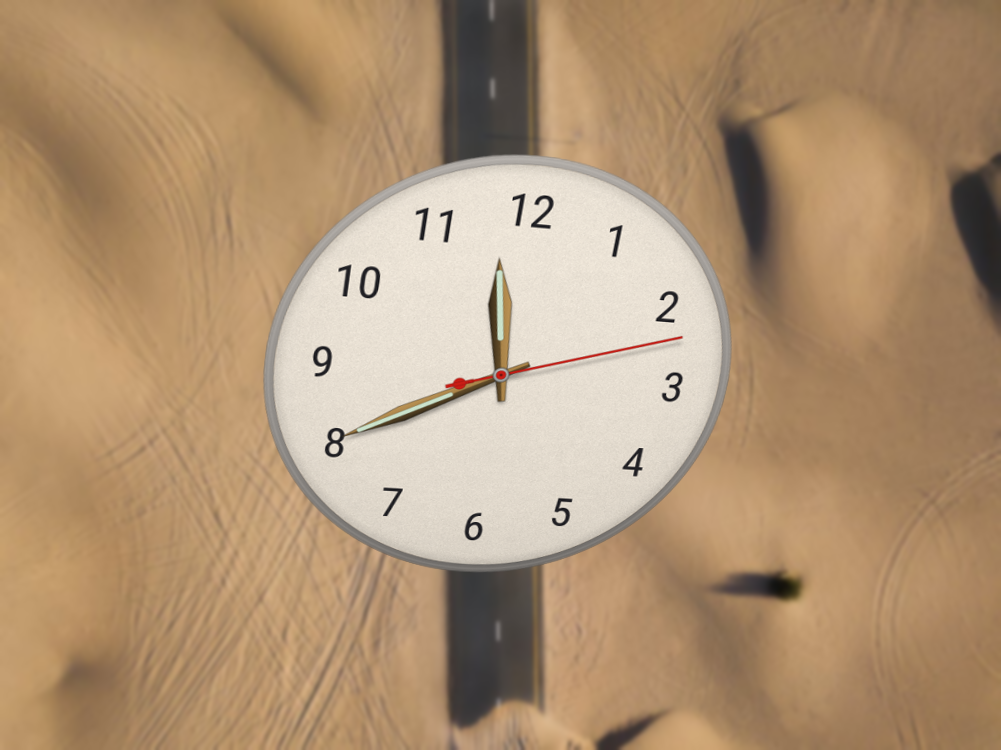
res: 11 h 40 min 12 s
